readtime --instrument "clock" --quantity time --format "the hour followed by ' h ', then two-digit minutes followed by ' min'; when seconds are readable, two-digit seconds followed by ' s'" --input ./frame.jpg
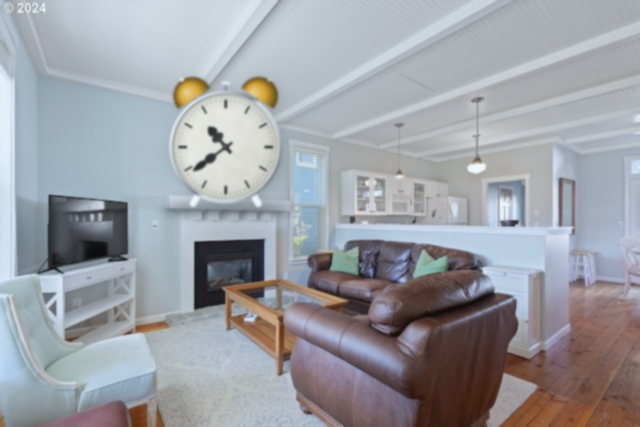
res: 10 h 39 min
